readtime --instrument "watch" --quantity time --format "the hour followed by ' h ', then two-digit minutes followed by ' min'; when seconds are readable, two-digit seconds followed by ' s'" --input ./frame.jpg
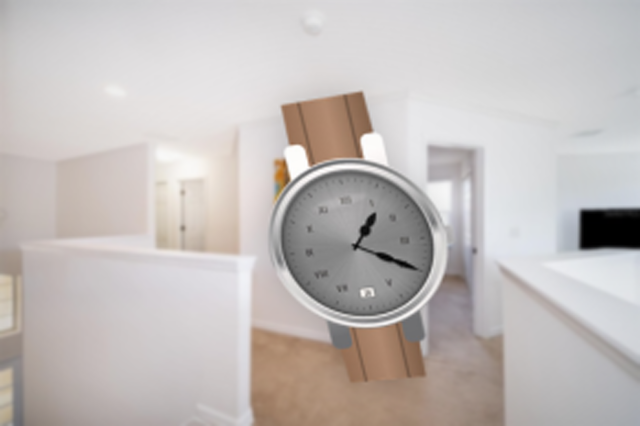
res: 1 h 20 min
